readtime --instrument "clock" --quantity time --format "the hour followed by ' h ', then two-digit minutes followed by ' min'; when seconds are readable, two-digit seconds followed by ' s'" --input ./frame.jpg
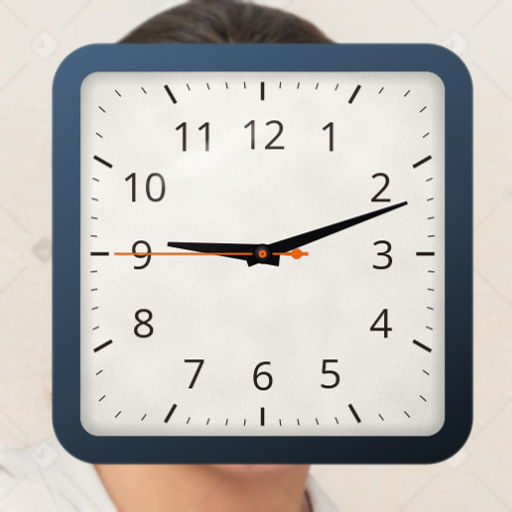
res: 9 h 11 min 45 s
